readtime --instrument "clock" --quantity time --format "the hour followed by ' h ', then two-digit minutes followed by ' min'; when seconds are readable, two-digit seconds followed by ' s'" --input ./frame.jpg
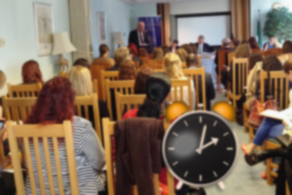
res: 2 h 02 min
